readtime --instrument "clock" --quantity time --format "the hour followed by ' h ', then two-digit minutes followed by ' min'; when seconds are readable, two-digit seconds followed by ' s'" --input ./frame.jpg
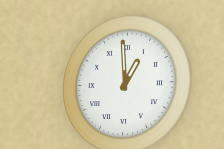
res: 12 h 59 min
